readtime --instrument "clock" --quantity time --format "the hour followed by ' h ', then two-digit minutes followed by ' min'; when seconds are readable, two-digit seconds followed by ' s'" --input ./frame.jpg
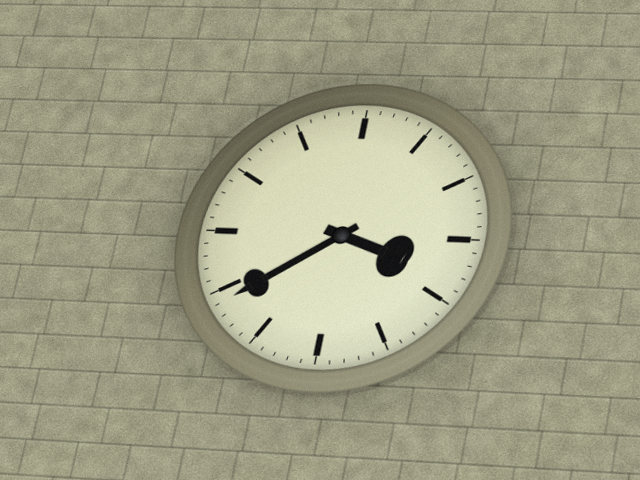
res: 3 h 39 min
